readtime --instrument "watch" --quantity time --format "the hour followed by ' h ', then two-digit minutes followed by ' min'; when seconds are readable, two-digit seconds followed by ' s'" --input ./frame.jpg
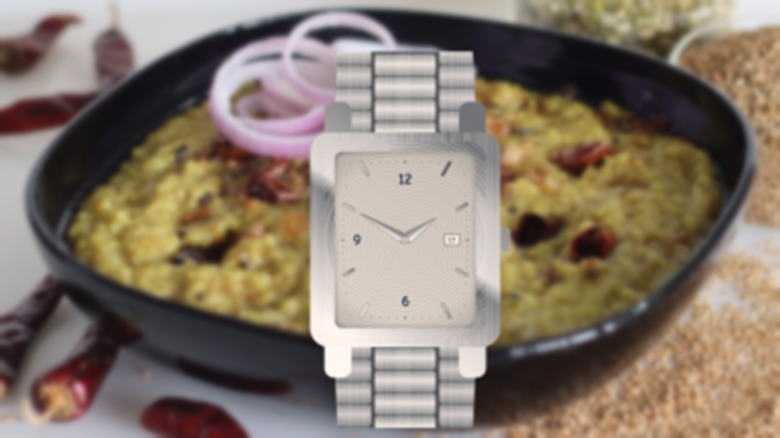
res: 1 h 50 min
